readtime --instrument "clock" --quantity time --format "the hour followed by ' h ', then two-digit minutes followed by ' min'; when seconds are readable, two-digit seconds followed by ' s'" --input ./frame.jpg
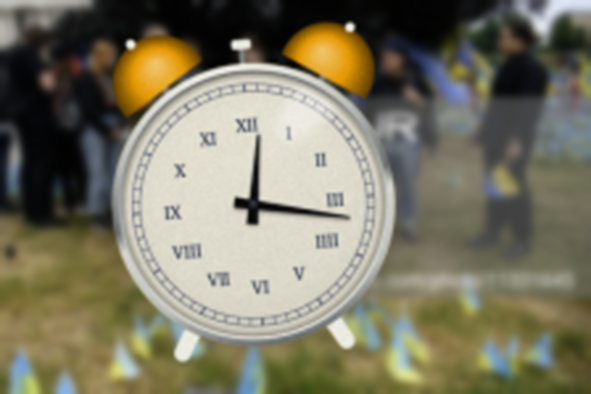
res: 12 h 17 min
